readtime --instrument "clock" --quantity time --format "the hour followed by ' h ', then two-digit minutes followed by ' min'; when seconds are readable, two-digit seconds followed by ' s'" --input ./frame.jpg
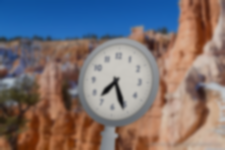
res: 7 h 26 min
